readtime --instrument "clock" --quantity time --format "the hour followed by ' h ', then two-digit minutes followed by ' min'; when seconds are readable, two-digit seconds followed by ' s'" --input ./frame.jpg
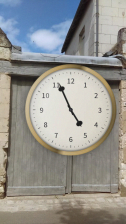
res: 4 h 56 min
